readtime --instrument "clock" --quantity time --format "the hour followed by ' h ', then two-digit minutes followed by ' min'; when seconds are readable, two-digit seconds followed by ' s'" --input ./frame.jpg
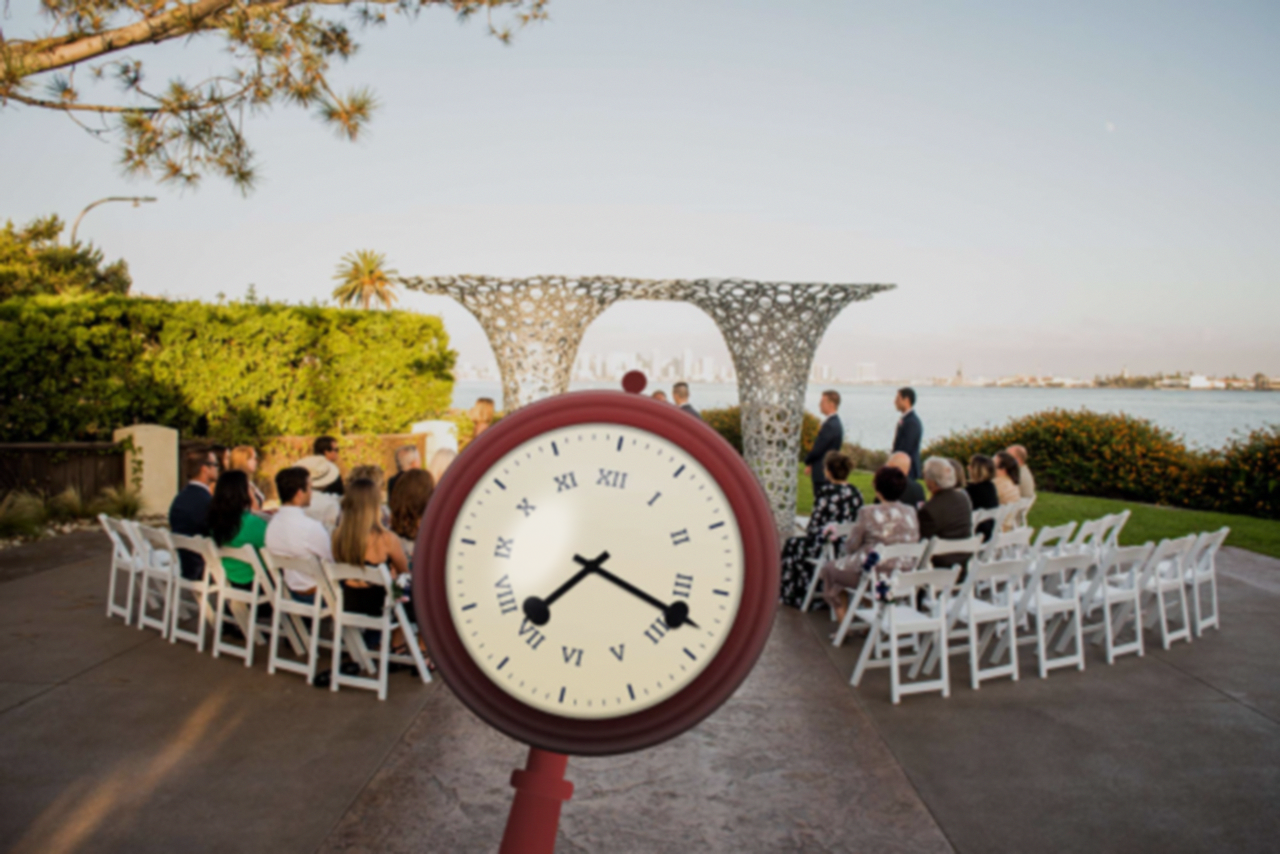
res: 7 h 18 min
